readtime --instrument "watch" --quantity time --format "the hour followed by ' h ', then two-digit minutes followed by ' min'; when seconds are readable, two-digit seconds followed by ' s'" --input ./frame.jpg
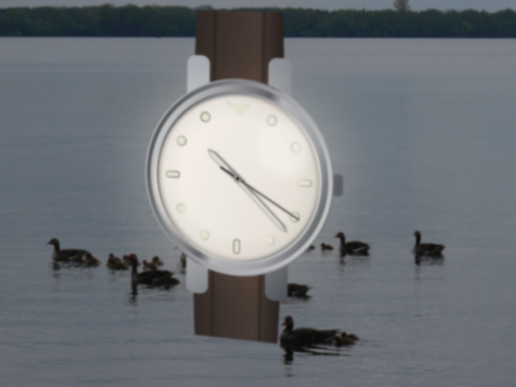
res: 10 h 22 min 20 s
